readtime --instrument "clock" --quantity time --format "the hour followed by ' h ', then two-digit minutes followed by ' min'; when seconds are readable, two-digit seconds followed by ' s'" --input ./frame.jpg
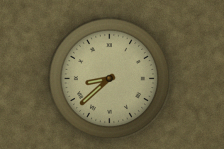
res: 8 h 38 min
